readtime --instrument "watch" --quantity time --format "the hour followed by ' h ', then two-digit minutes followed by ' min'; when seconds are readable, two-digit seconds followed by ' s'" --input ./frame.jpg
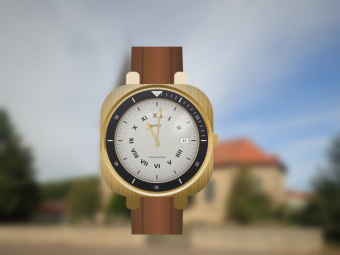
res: 11 h 01 min
